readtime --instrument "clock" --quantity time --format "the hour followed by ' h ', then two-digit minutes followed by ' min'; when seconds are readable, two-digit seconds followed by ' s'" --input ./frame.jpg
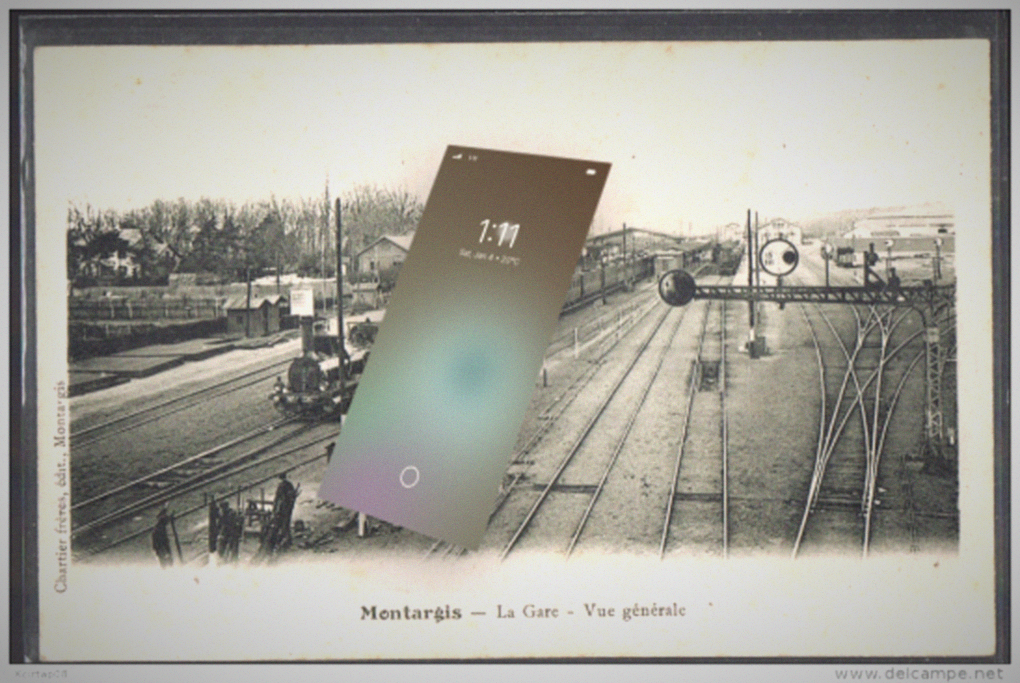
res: 1 h 11 min
